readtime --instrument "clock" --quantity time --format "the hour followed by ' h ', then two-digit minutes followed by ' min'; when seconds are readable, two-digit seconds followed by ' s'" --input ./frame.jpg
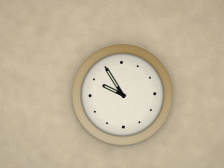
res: 9 h 55 min
